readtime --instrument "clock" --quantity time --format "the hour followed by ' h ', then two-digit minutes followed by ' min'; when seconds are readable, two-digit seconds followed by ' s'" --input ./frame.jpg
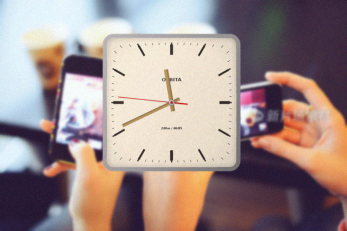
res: 11 h 40 min 46 s
